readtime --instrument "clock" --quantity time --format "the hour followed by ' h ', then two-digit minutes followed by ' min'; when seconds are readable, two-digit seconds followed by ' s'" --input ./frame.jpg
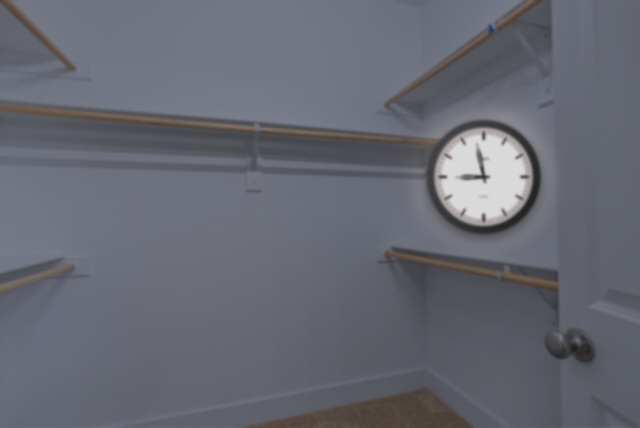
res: 8 h 58 min
